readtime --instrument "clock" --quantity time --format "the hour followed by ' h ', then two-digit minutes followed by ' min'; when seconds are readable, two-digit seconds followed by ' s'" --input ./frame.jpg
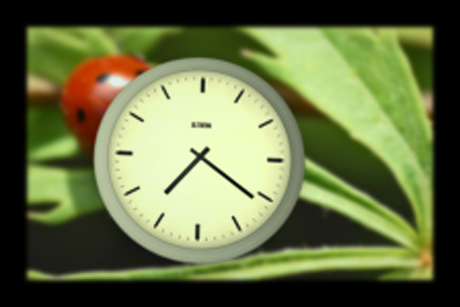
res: 7 h 21 min
